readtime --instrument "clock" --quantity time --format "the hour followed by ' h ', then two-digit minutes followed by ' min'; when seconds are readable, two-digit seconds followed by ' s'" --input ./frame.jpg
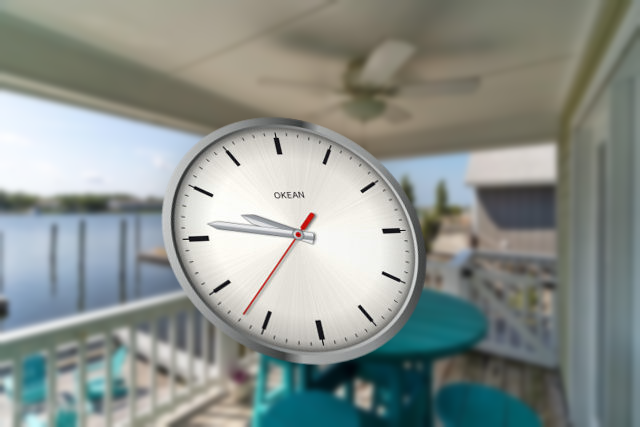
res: 9 h 46 min 37 s
